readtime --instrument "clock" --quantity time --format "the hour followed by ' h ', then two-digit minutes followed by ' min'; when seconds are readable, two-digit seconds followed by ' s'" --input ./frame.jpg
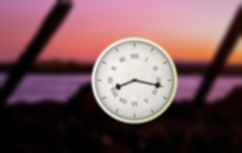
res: 8 h 17 min
